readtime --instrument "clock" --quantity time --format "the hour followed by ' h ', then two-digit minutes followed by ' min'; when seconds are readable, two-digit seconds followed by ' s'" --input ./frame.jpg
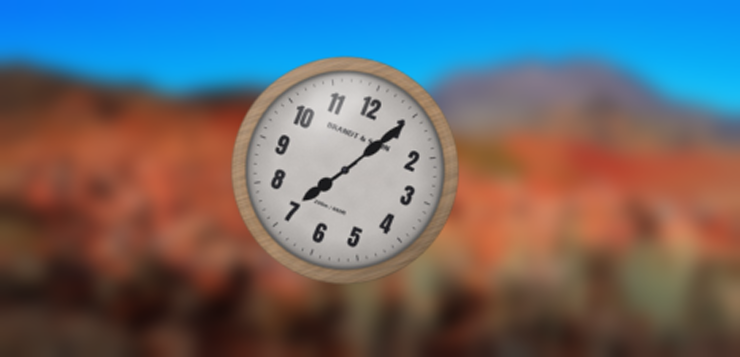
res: 7 h 05 min
